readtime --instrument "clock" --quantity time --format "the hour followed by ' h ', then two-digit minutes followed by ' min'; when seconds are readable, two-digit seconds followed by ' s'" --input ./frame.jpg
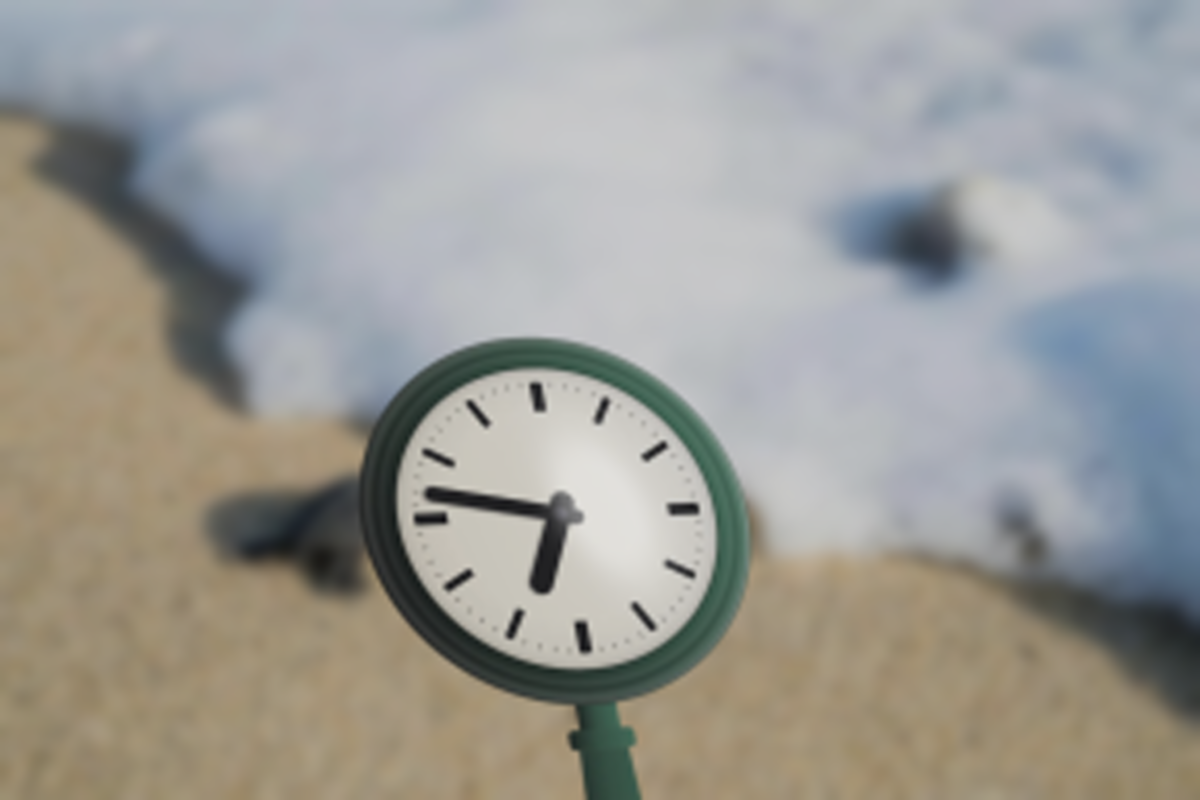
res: 6 h 47 min
